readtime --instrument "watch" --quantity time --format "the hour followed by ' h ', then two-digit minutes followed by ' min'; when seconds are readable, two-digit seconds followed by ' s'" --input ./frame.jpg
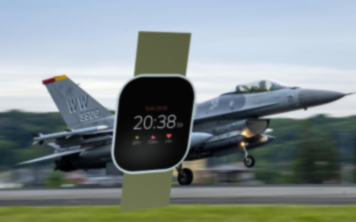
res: 20 h 38 min
